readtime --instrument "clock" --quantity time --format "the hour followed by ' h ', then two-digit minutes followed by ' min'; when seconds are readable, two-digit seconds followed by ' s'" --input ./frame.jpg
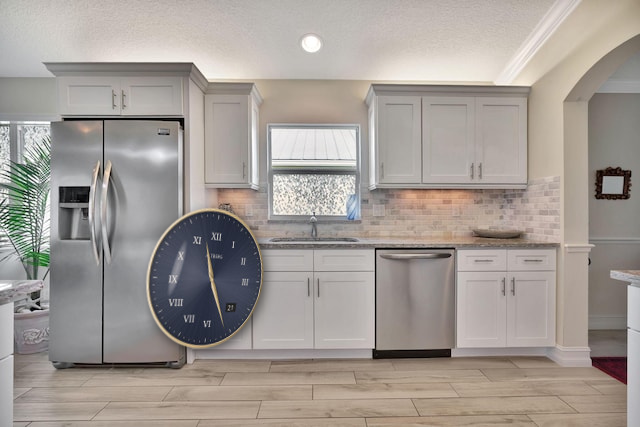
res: 11 h 26 min
